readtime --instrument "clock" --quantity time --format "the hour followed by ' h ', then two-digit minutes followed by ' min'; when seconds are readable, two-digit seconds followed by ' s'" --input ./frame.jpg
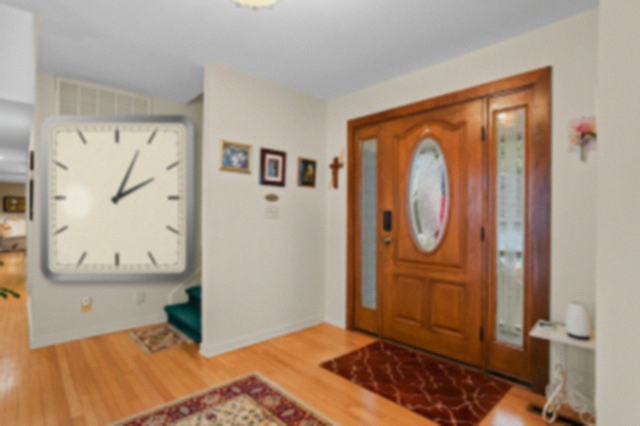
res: 2 h 04 min
